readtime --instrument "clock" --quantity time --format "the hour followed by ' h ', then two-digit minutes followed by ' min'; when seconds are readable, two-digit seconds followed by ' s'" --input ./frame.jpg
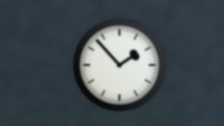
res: 1 h 53 min
